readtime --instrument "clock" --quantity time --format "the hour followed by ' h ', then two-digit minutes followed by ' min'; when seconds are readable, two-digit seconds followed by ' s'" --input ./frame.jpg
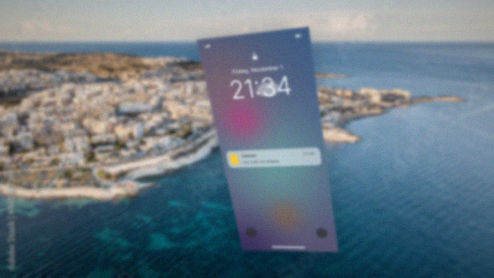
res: 21 h 34 min
